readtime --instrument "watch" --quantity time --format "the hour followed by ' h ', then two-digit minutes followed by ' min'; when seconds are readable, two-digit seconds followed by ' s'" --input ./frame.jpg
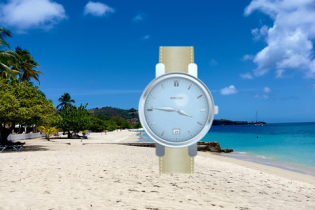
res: 3 h 46 min
